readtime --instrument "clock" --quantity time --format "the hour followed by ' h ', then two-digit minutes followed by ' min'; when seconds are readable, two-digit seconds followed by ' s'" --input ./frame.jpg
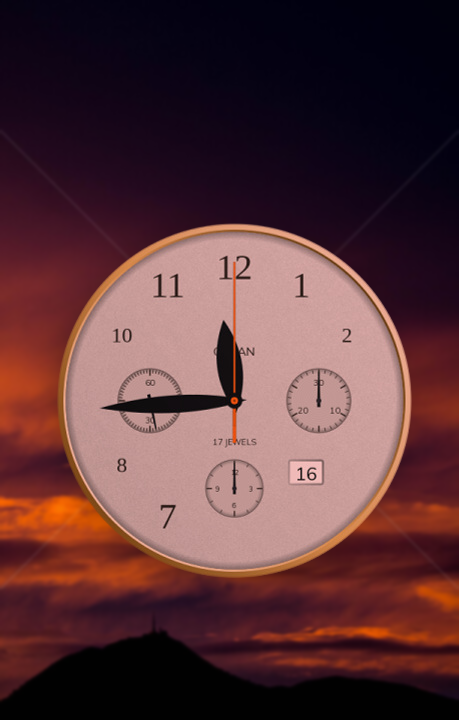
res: 11 h 44 min 28 s
